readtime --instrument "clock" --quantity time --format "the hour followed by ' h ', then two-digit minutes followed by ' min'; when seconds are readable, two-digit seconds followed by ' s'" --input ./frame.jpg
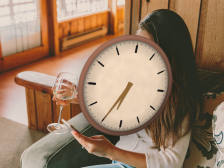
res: 6 h 35 min
